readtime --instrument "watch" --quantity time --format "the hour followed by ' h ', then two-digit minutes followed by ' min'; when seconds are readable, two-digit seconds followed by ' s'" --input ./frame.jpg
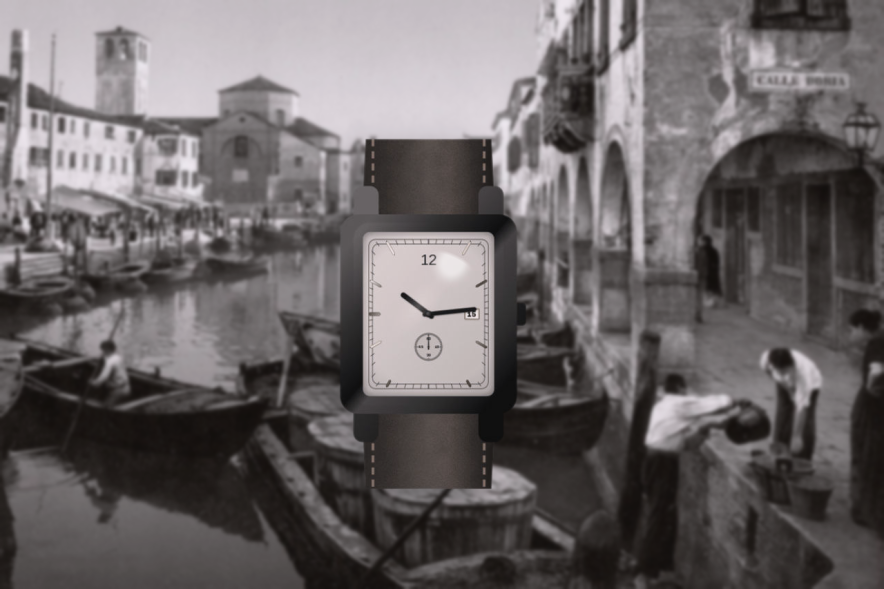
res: 10 h 14 min
